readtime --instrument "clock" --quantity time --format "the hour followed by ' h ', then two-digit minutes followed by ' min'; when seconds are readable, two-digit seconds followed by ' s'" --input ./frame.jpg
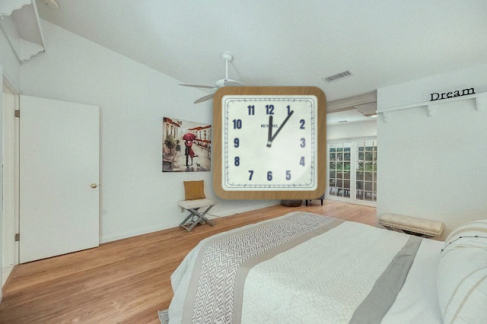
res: 12 h 06 min
